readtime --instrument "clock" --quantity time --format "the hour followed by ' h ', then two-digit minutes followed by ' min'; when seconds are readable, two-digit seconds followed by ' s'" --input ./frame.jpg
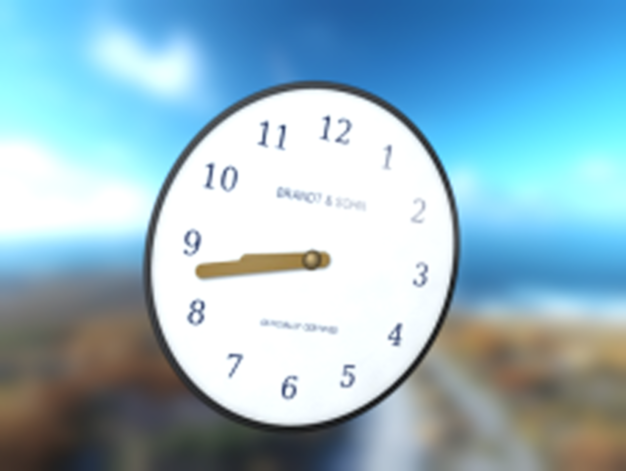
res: 8 h 43 min
